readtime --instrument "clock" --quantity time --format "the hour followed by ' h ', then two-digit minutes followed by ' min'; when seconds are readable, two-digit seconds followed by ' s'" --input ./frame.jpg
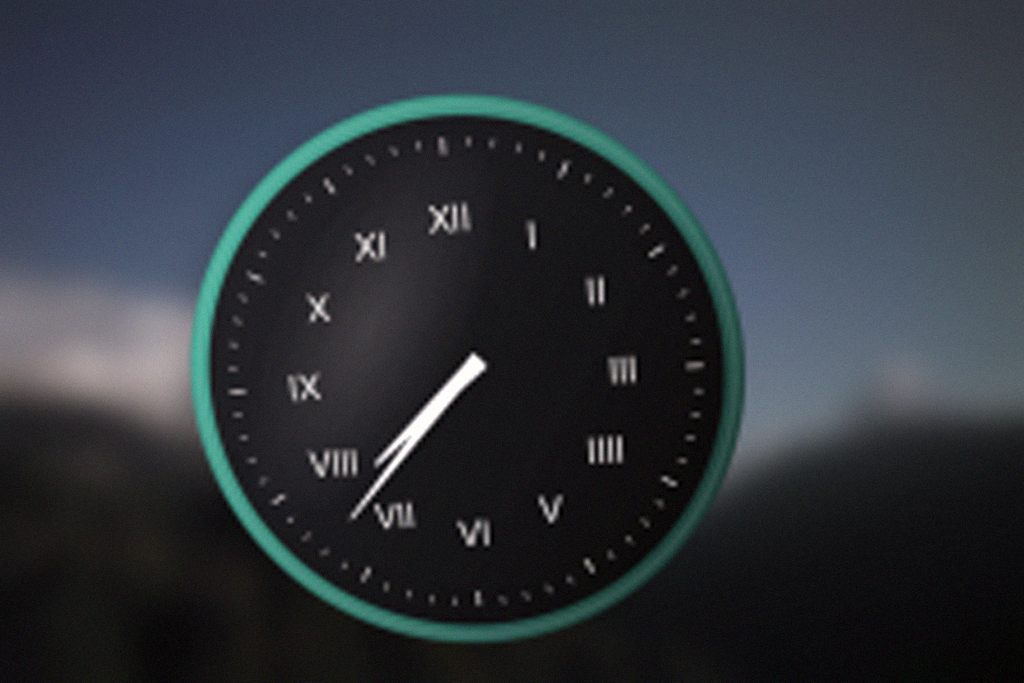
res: 7 h 37 min
